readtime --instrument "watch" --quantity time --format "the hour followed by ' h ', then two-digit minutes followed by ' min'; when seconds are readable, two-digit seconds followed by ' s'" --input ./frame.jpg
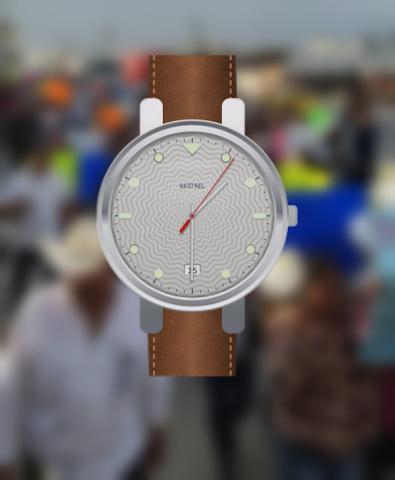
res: 1 h 30 min 06 s
